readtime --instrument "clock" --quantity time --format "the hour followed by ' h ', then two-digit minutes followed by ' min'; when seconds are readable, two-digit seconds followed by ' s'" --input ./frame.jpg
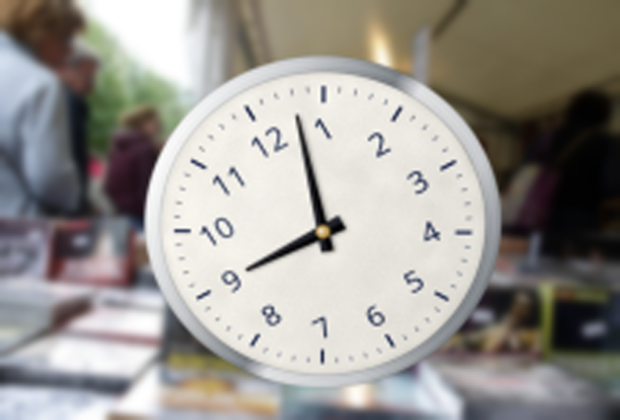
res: 9 h 03 min
